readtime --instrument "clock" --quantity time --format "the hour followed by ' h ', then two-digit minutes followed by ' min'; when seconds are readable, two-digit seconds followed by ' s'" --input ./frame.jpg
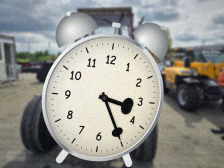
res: 3 h 25 min
